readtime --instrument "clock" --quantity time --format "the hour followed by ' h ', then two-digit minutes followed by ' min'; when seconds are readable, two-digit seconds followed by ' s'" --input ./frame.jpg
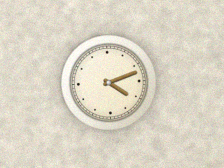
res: 4 h 12 min
